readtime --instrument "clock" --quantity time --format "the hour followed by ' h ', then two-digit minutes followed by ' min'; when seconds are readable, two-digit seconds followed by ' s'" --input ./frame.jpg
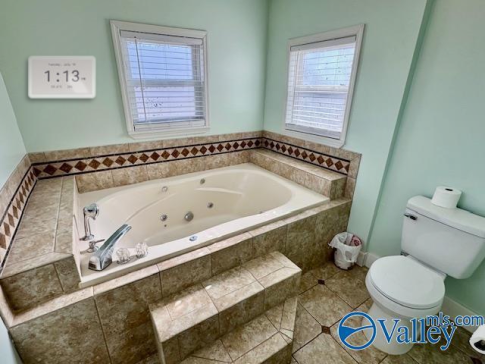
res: 1 h 13 min
